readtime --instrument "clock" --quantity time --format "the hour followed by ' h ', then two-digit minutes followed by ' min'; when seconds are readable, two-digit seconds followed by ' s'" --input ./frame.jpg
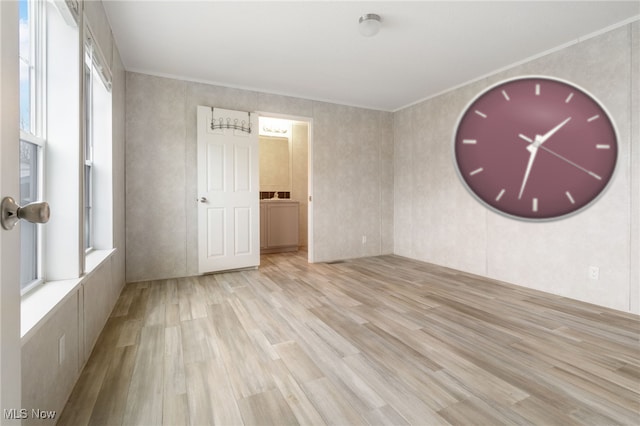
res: 1 h 32 min 20 s
